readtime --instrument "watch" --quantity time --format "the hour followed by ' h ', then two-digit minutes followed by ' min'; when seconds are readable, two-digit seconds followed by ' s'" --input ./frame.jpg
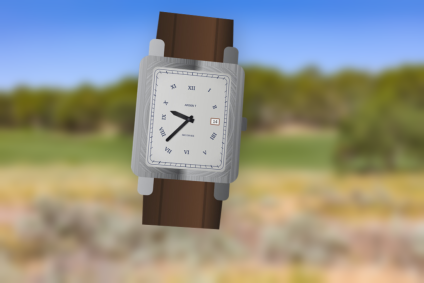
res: 9 h 37 min
